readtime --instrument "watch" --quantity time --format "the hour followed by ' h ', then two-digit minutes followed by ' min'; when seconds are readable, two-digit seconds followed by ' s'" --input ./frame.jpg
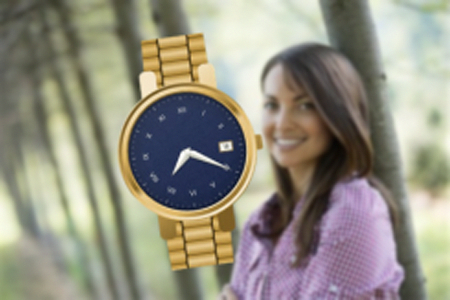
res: 7 h 20 min
